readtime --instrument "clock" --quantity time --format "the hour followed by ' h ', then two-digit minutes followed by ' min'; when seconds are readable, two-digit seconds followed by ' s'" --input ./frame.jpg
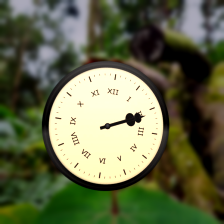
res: 2 h 11 min
